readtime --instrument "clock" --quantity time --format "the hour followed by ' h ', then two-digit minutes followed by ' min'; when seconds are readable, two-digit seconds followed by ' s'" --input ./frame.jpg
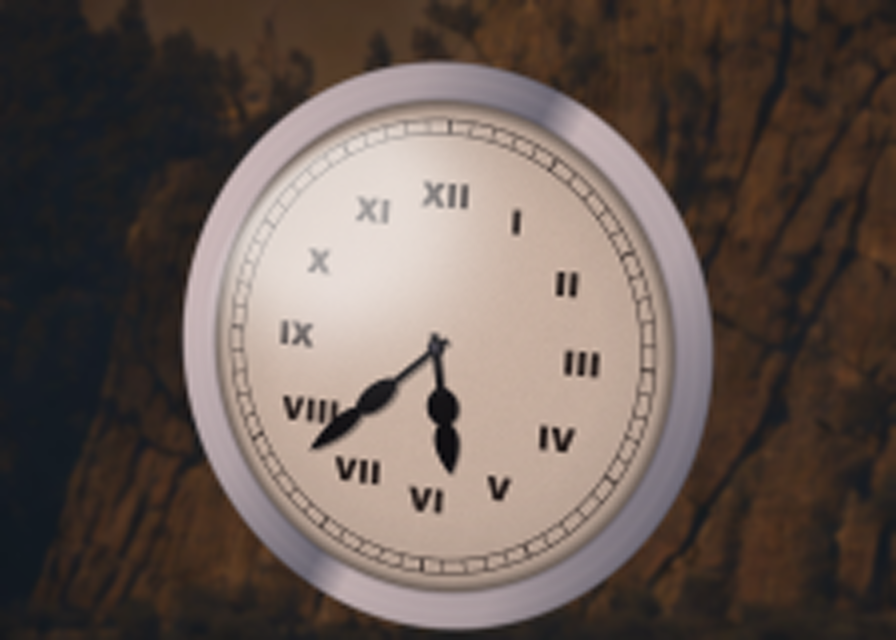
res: 5 h 38 min
